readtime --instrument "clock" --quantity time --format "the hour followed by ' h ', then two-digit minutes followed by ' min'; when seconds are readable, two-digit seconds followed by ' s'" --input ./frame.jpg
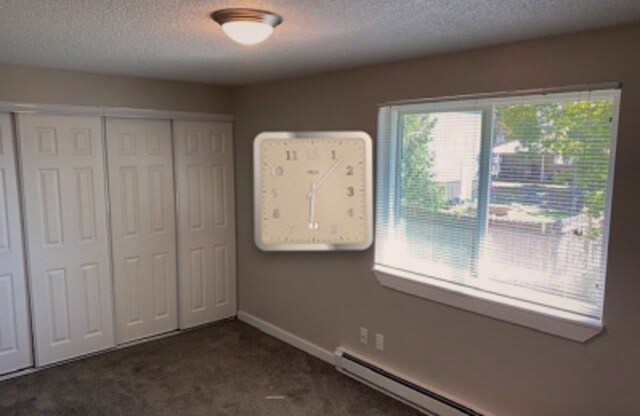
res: 6 h 07 min
